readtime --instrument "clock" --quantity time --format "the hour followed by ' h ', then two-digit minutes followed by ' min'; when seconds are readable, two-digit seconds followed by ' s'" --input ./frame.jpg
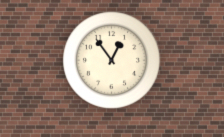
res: 12 h 54 min
